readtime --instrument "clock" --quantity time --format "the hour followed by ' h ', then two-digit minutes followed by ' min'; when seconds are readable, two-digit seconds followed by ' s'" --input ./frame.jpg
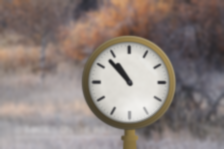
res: 10 h 53 min
